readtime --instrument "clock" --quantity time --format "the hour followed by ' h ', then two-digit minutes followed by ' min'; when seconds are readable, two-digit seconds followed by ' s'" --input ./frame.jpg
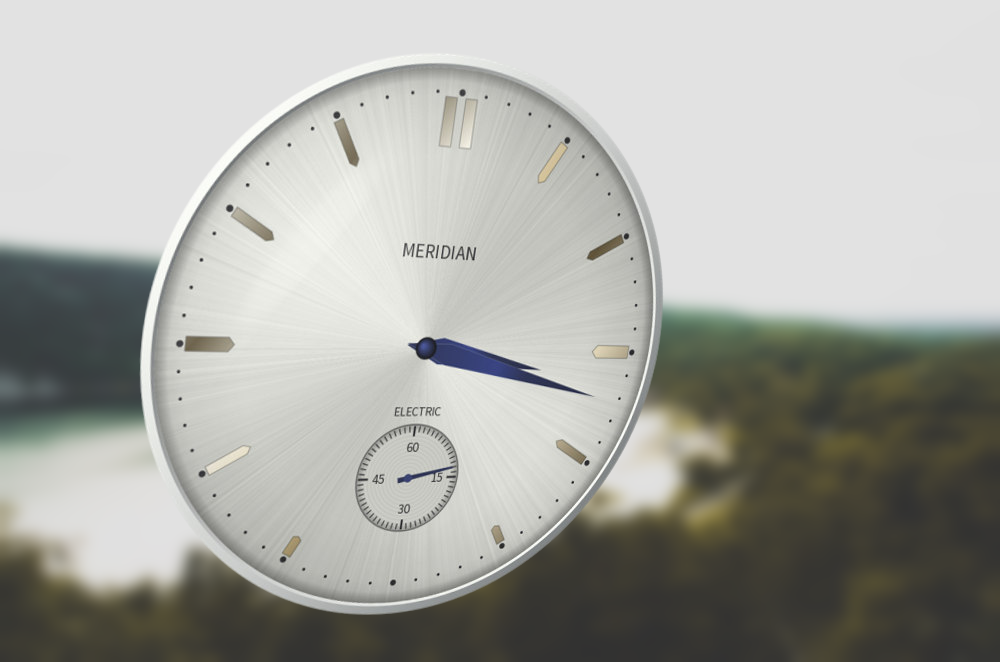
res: 3 h 17 min 13 s
